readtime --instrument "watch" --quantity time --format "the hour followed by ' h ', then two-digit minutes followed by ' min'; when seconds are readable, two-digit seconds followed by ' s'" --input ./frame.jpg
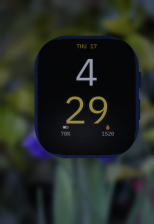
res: 4 h 29 min
